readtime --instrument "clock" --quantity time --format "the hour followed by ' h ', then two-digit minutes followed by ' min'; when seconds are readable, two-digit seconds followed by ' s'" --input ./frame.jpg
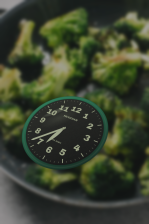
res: 6 h 37 min
